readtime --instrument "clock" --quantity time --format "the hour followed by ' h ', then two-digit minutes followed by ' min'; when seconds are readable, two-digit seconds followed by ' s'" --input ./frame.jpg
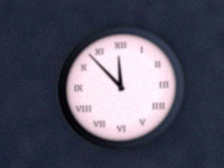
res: 11 h 53 min
